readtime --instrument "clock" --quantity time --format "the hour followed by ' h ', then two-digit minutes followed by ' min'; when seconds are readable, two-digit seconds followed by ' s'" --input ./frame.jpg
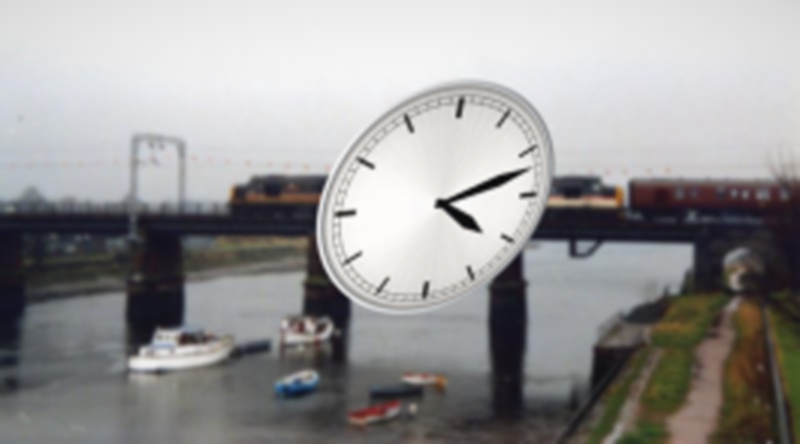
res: 4 h 12 min
